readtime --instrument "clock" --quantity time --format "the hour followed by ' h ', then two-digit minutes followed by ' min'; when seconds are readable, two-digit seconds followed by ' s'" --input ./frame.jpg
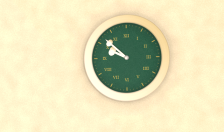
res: 9 h 52 min
